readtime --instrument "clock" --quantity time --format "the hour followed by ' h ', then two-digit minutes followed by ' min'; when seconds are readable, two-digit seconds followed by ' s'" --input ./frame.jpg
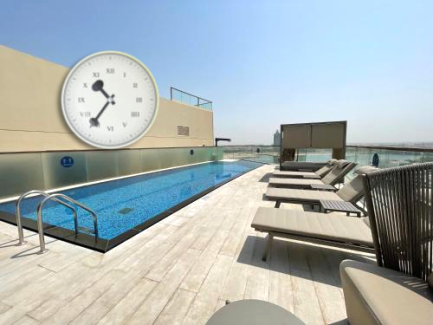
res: 10 h 36 min
